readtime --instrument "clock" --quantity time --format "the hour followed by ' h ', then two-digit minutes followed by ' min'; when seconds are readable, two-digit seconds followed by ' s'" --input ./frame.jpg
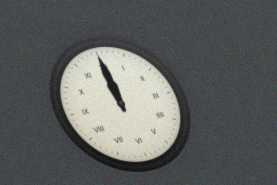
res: 12 h 00 min
